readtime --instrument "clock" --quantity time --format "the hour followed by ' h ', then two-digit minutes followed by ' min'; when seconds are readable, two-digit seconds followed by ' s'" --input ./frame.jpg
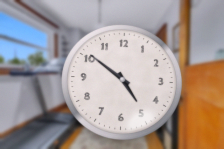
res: 4 h 51 min
